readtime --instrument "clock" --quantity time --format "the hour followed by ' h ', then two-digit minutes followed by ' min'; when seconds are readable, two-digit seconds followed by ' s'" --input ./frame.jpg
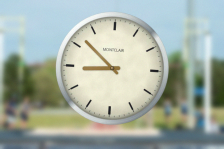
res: 8 h 52 min
